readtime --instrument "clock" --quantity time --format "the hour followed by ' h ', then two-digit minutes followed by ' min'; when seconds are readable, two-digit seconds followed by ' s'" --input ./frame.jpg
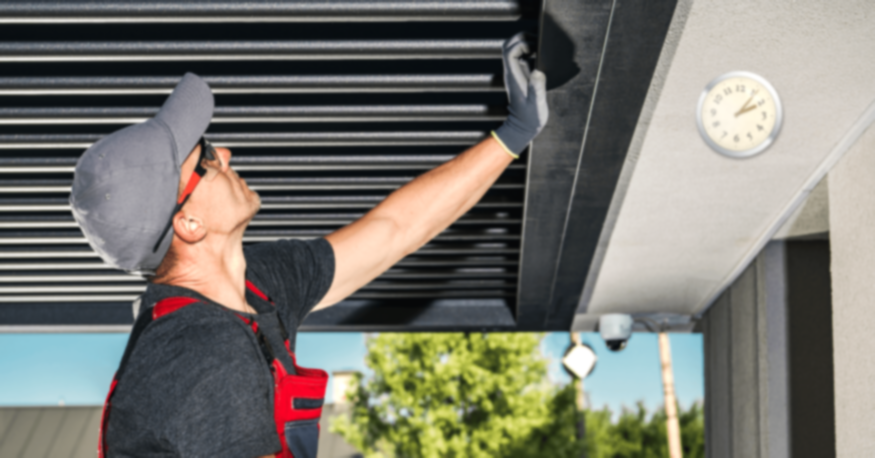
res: 2 h 06 min
